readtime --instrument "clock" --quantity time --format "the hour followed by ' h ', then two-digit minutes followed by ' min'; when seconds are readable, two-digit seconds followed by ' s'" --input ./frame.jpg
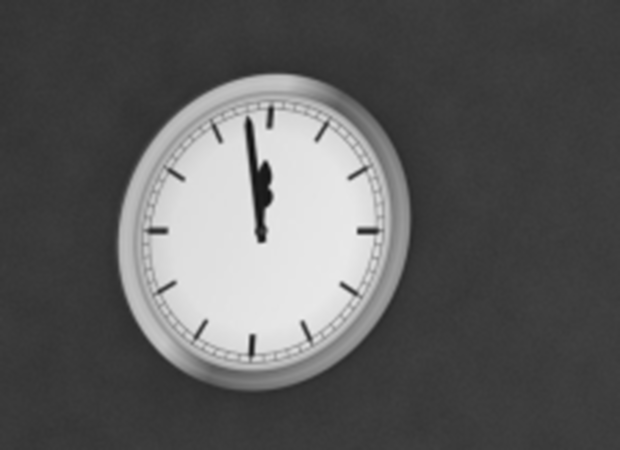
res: 11 h 58 min
